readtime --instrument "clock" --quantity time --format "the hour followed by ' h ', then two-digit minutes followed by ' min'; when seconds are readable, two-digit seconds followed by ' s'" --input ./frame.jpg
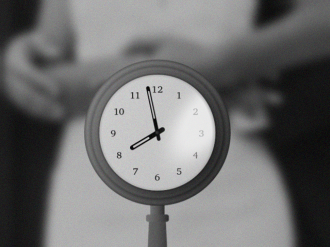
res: 7 h 58 min
